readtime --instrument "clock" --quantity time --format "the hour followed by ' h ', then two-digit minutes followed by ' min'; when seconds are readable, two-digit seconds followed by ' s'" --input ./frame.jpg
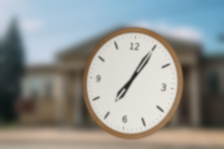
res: 7 h 05 min
